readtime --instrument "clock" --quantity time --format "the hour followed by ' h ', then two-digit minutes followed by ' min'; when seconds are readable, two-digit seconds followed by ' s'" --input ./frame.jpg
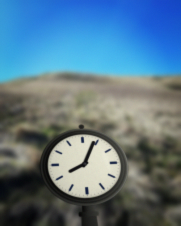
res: 8 h 04 min
